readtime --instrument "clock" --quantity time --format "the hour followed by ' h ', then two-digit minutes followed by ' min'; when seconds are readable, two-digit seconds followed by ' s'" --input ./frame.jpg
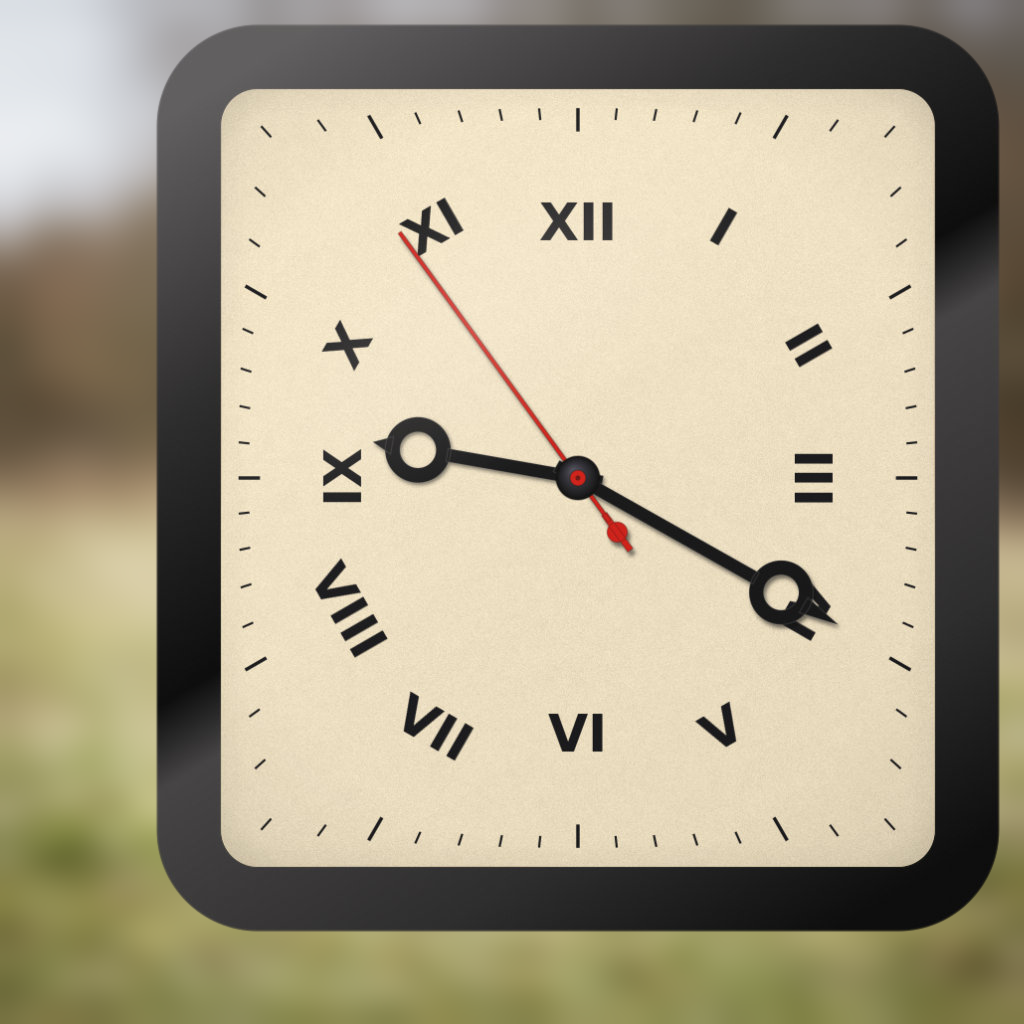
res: 9 h 19 min 54 s
